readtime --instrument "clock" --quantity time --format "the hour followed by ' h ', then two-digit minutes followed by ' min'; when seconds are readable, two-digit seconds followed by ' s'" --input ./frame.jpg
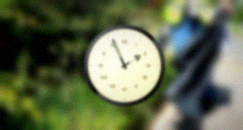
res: 1 h 56 min
